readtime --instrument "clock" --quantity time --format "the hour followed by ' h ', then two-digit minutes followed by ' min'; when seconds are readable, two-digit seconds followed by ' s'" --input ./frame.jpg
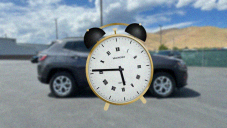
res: 5 h 46 min
